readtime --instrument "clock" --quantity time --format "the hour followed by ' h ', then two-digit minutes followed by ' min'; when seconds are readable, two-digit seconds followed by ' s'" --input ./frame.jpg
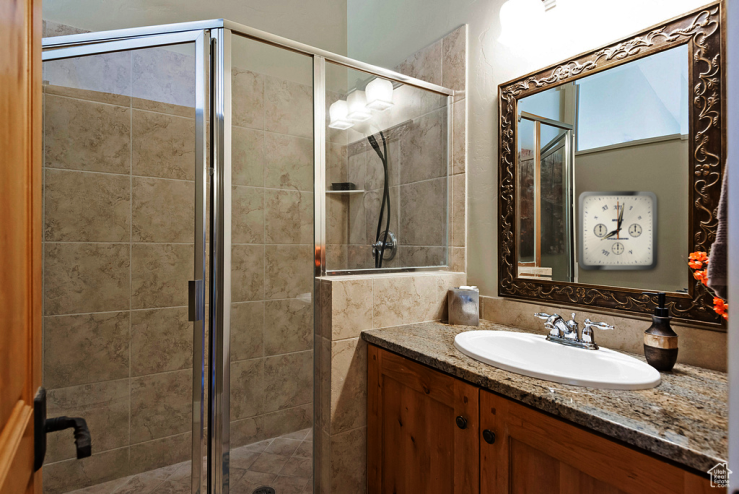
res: 8 h 02 min
